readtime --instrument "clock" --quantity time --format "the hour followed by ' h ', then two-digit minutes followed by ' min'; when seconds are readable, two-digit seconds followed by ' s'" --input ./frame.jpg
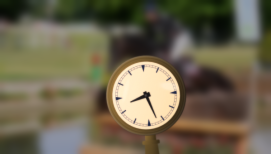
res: 8 h 27 min
